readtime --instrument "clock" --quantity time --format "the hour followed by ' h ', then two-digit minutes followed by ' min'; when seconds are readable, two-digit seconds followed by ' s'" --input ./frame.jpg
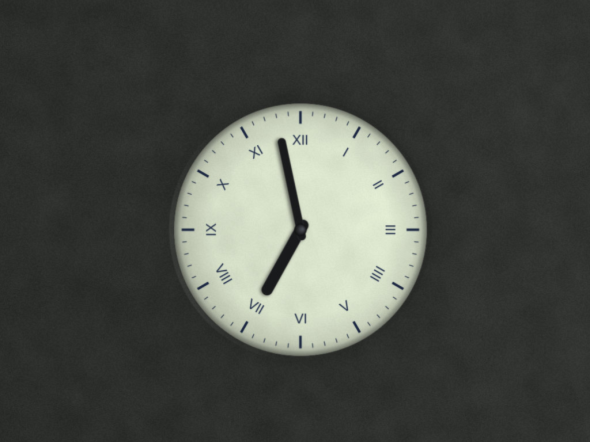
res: 6 h 58 min
